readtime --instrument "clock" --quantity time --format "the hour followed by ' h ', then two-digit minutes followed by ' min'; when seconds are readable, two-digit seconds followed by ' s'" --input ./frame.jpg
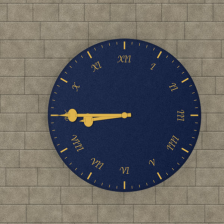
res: 8 h 45 min
